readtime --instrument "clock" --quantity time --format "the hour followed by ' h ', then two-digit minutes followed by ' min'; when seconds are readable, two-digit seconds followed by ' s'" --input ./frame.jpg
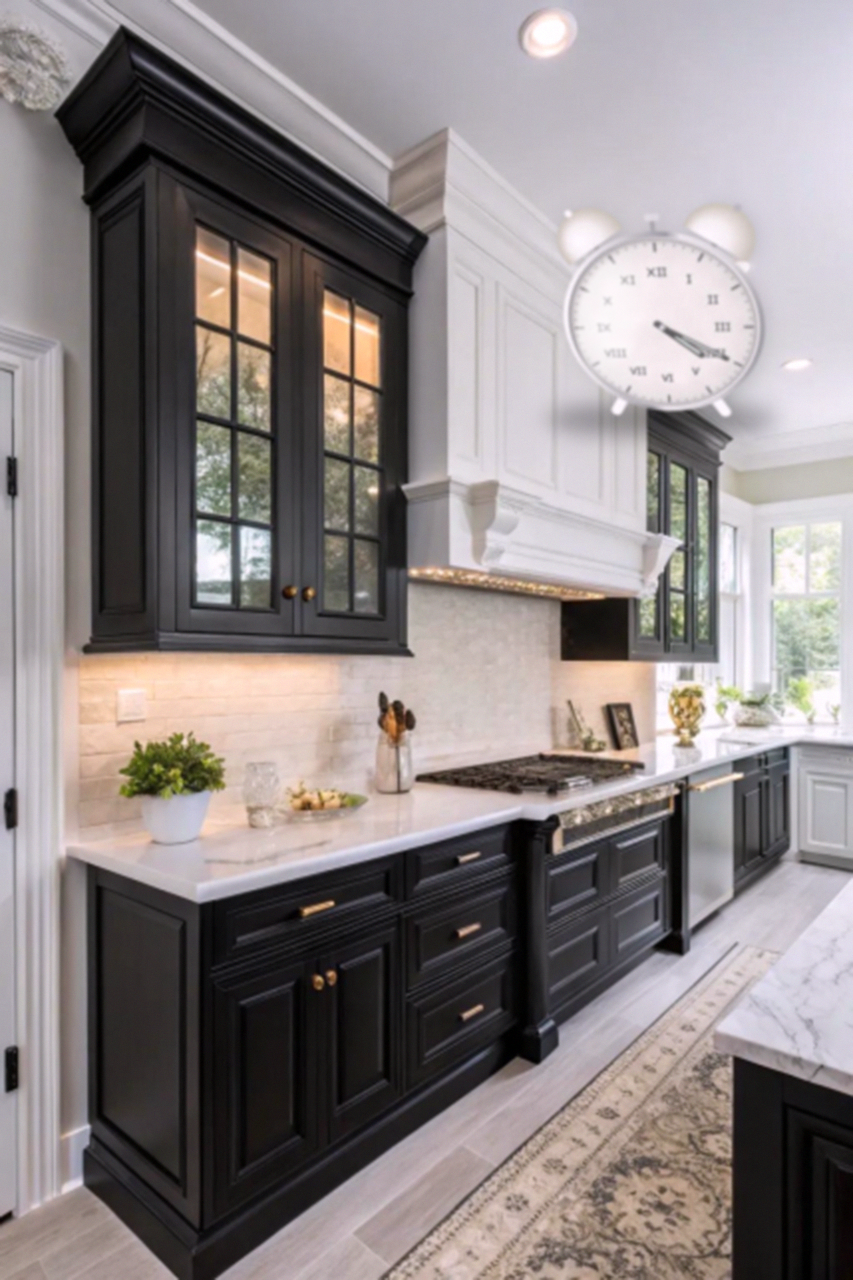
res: 4 h 20 min
